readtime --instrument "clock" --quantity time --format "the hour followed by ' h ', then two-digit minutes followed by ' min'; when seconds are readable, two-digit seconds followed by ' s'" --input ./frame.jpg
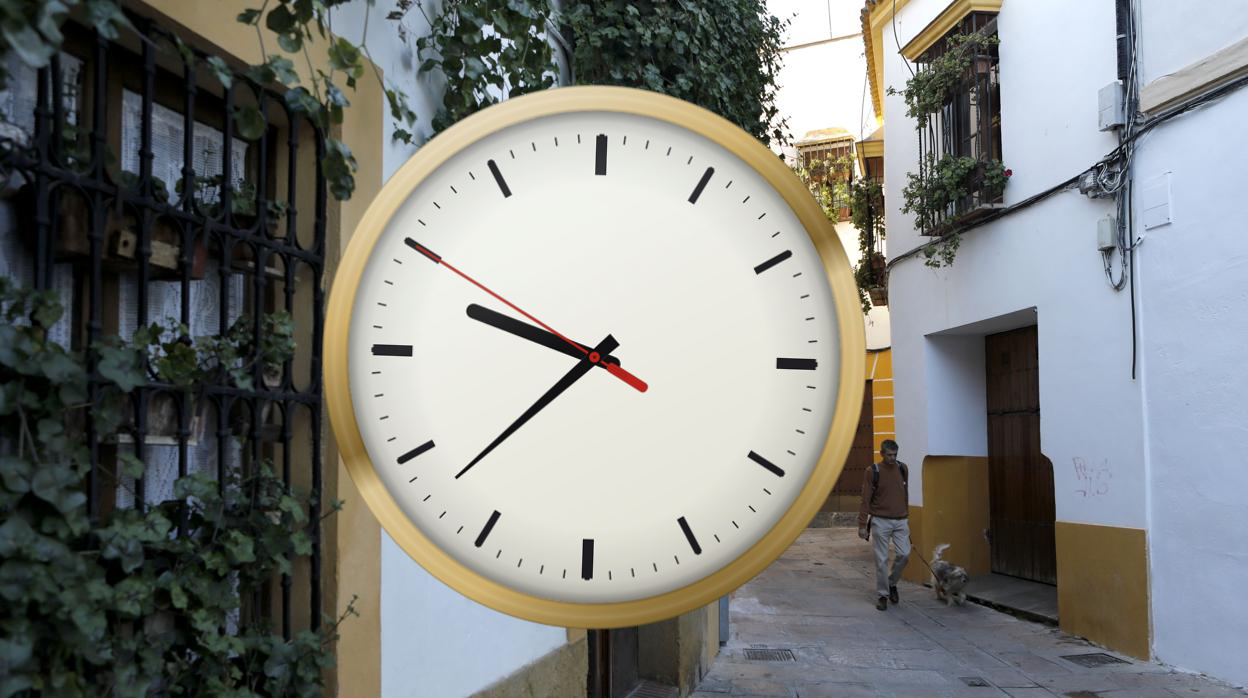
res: 9 h 37 min 50 s
